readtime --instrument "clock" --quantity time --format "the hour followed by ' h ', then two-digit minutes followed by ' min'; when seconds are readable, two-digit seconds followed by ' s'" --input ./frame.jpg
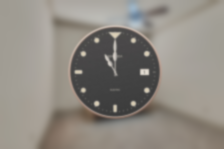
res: 11 h 00 min
